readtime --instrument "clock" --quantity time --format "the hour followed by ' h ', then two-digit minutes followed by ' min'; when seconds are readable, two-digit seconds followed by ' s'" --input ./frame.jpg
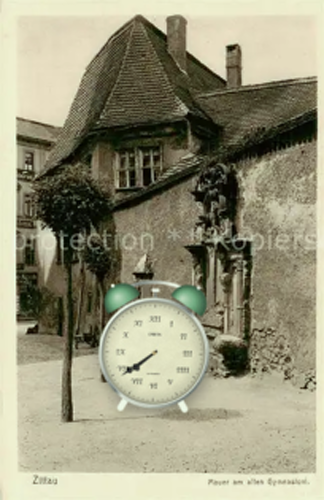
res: 7 h 39 min
